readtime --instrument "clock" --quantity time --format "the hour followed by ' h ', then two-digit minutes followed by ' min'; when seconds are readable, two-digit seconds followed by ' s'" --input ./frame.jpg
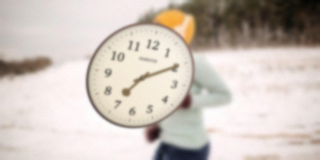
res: 7 h 10 min
